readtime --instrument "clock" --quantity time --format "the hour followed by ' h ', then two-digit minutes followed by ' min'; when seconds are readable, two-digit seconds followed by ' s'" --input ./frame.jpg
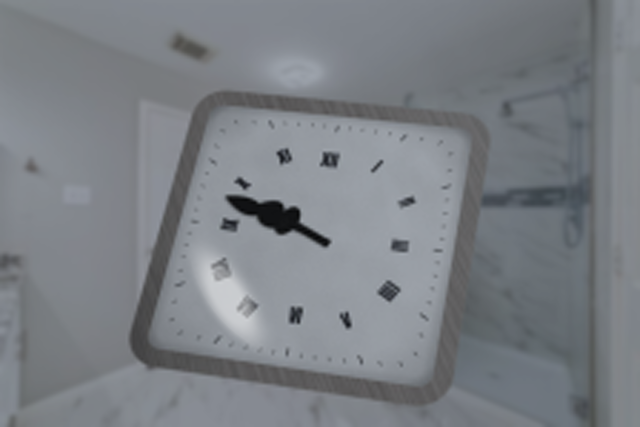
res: 9 h 48 min
